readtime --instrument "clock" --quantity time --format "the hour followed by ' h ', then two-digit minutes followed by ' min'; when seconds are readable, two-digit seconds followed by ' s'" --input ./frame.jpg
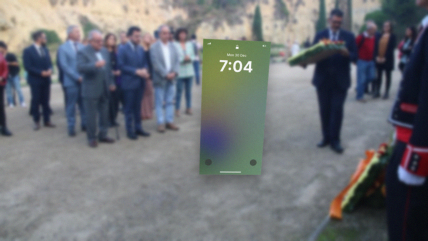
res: 7 h 04 min
